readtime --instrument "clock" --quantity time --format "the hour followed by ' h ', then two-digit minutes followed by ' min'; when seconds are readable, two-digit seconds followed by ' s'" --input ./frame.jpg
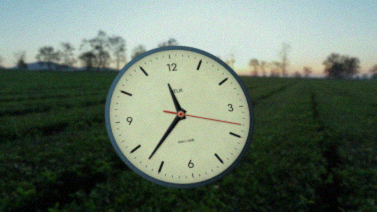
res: 11 h 37 min 18 s
